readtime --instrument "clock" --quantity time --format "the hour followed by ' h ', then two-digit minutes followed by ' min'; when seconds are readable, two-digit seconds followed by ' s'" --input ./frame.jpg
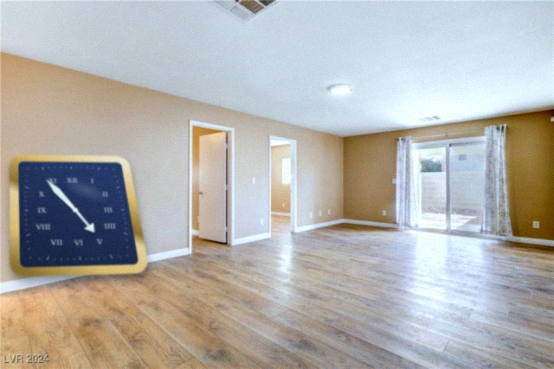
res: 4 h 54 min
